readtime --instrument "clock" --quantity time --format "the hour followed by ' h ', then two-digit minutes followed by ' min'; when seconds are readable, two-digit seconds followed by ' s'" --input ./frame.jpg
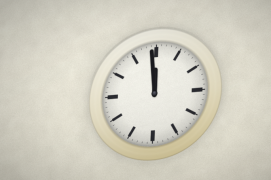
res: 11 h 59 min
